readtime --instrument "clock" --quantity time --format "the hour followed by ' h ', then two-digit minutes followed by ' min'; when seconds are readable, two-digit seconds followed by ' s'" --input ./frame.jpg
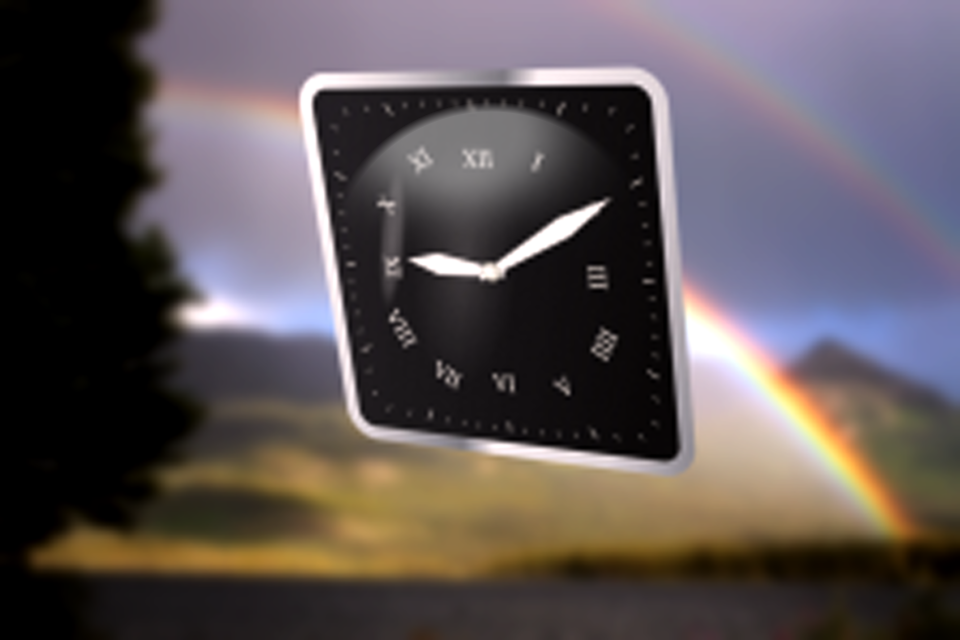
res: 9 h 10 min
